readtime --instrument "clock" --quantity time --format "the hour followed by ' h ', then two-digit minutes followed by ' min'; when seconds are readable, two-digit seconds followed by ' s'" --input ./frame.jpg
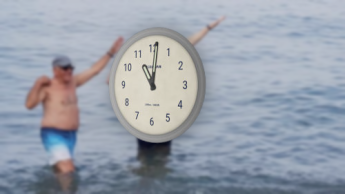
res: 11 h 01 min
